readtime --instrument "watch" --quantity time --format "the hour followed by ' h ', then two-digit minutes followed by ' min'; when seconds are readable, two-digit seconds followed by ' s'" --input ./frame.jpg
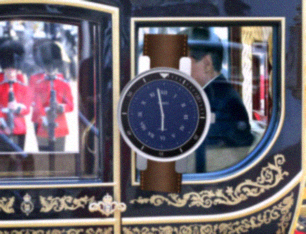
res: 5 h 58 min
